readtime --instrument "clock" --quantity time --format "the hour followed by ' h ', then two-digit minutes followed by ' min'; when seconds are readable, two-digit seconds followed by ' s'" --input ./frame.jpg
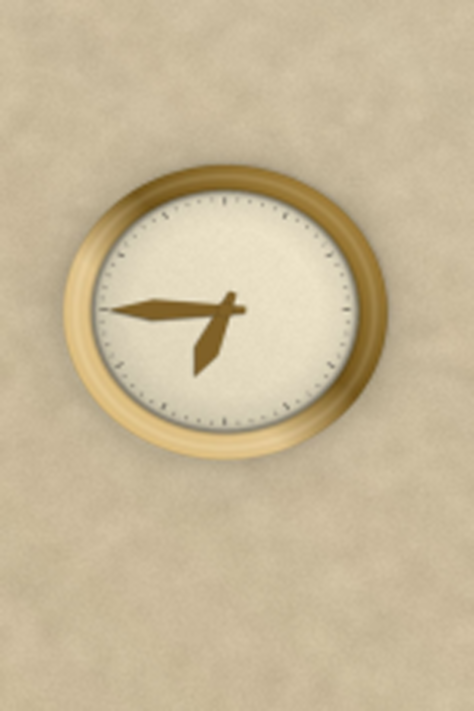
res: 6 h 45 min
